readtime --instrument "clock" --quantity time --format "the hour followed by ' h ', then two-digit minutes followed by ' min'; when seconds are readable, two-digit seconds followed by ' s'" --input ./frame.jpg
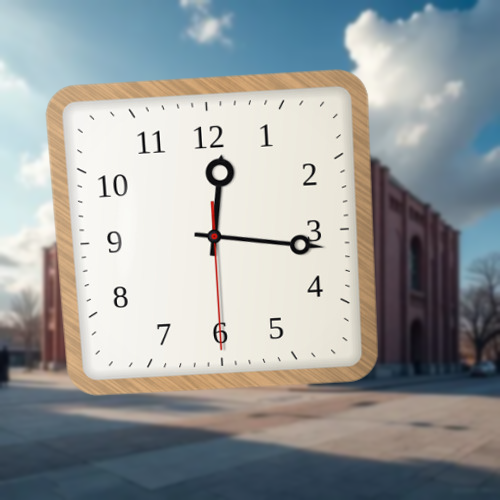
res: 12 h 16 min 30 s
